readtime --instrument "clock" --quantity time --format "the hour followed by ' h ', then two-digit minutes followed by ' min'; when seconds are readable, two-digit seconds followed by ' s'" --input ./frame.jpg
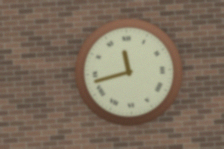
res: 11 h 43 min
